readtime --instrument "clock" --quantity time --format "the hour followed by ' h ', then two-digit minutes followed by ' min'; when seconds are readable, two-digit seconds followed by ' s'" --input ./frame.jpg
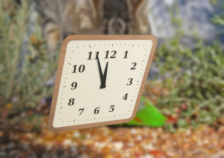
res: 11 h 56 min
